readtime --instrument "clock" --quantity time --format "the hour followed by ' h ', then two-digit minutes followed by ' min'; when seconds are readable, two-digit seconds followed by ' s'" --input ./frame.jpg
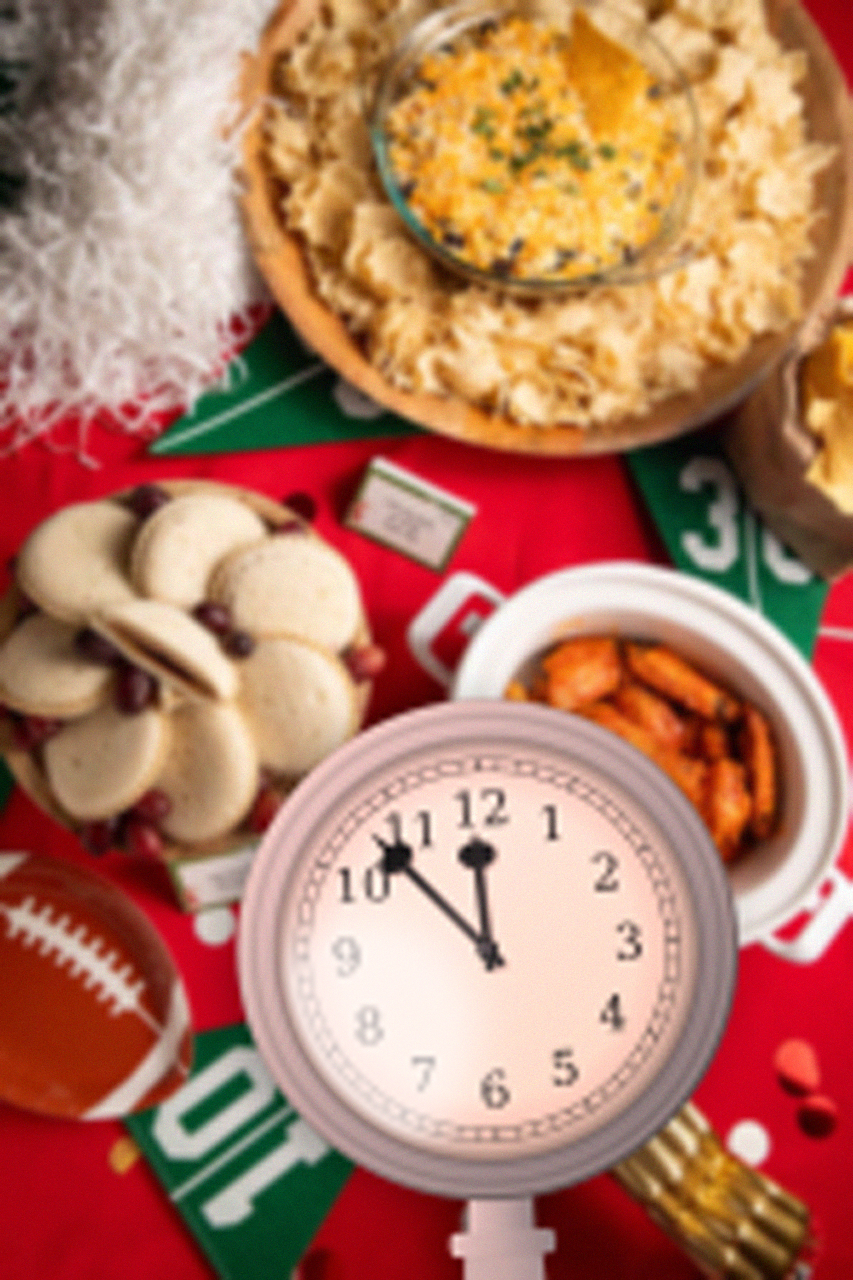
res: 11 h 53 min
